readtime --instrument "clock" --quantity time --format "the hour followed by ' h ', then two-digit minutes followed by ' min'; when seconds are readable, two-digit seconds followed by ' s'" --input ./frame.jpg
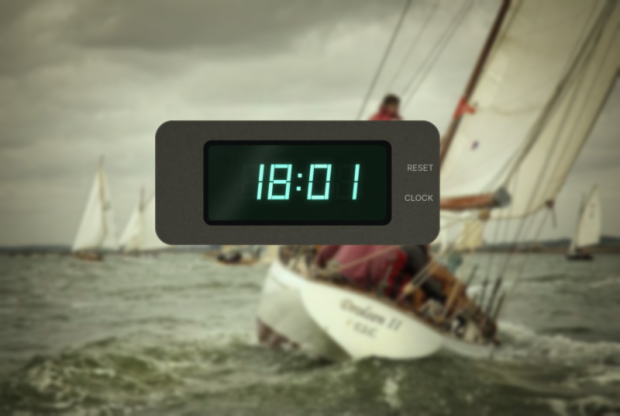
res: 18 h 01 min
